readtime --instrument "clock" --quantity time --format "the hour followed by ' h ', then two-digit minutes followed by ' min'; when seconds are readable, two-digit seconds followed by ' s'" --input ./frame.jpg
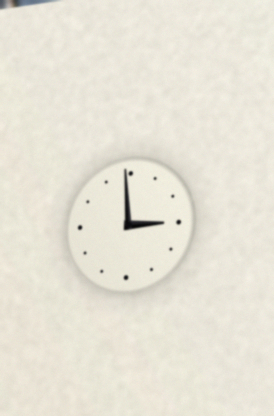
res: 2 h 59 min
